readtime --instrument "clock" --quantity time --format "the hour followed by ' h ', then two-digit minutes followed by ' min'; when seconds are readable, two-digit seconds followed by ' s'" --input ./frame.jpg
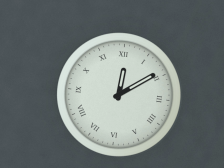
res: 12 h 09 min
